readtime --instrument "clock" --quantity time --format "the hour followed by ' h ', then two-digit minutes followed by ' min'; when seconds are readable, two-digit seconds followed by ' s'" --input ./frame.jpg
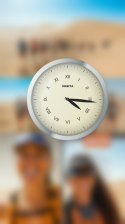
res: 4 h 16 min
